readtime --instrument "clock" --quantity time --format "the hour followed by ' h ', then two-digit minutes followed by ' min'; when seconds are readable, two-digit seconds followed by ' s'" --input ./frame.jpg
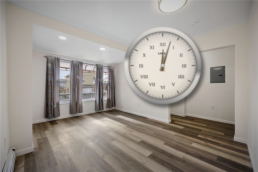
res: 12 h 03 min
